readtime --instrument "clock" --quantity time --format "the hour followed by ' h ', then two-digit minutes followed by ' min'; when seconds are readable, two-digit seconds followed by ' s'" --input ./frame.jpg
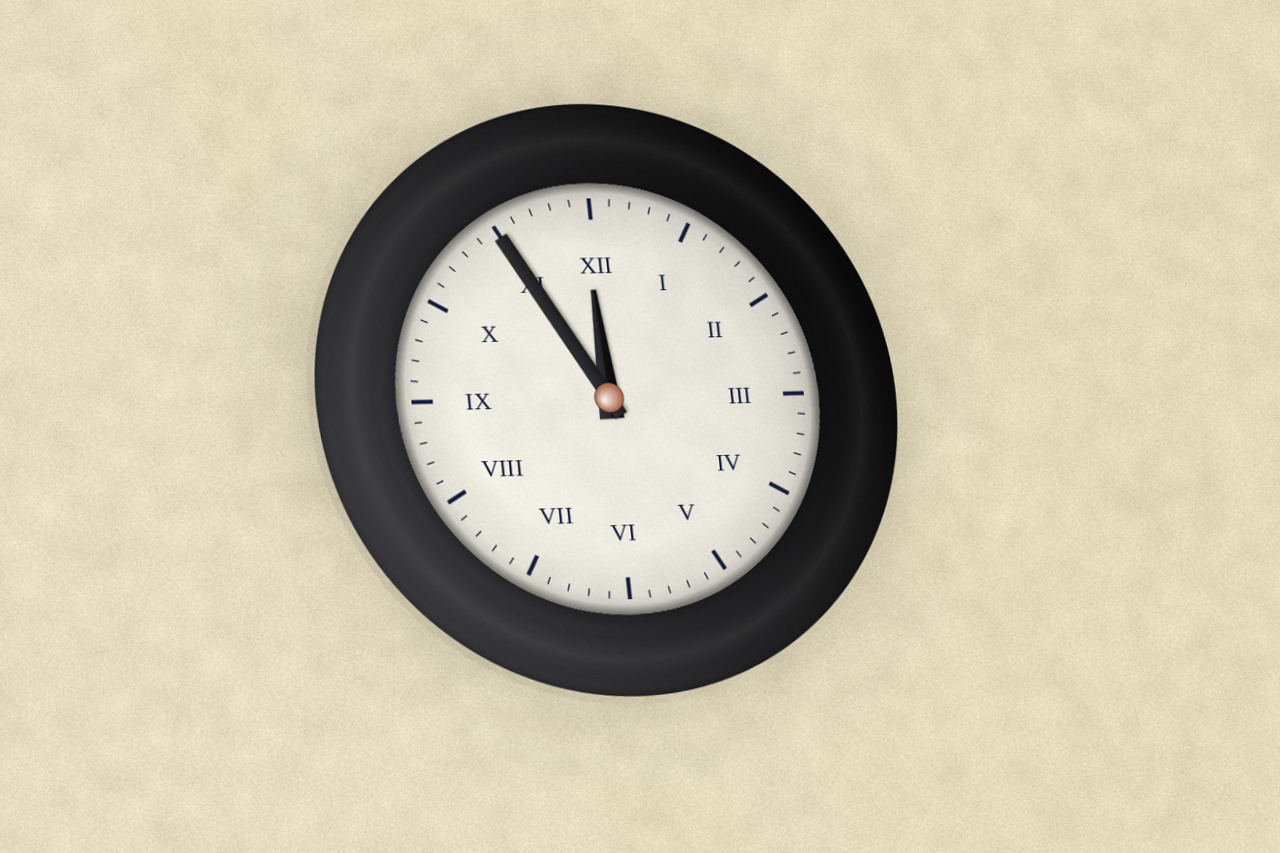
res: 11 h 55 min
